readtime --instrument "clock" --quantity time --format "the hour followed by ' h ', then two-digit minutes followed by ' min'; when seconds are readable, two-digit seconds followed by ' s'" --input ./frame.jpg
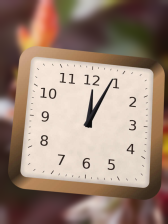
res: 12 h 04 min
